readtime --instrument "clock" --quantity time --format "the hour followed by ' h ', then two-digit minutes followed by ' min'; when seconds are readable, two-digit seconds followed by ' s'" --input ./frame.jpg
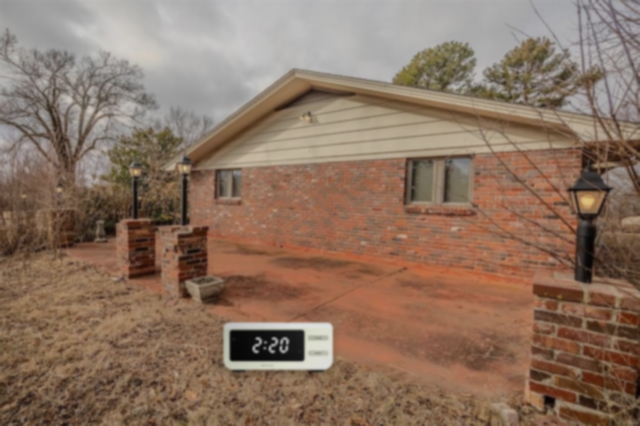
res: 2 h 20 min
